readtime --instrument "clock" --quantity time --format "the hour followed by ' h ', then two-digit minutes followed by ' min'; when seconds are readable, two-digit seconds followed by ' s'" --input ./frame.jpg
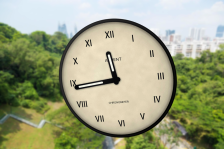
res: 11 h 44 min
